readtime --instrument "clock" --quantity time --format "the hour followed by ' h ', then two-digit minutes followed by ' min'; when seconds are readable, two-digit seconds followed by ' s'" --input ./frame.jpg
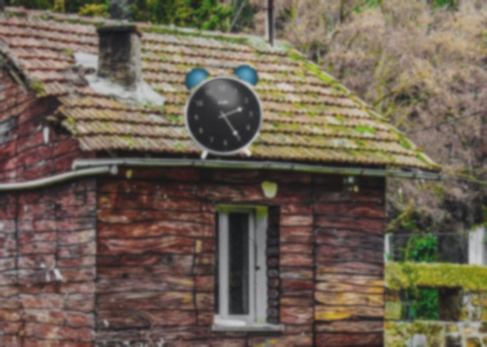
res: 2 h 25 min
